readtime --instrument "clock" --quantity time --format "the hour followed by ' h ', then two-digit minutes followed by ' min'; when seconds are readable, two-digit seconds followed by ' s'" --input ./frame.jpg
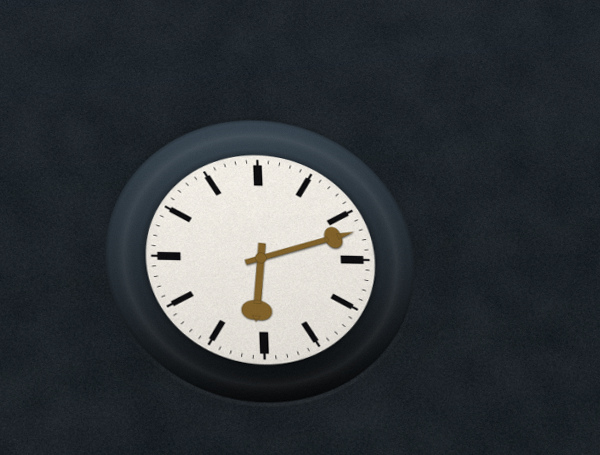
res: 6 h 12 min
